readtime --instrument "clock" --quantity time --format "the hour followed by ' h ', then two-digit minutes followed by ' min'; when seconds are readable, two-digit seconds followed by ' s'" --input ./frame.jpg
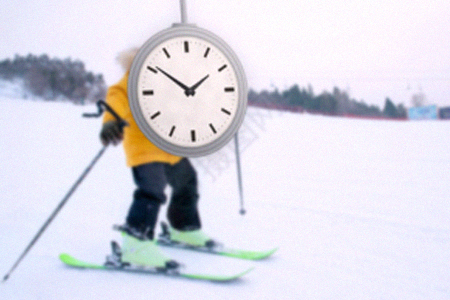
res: 1 h 51 min
